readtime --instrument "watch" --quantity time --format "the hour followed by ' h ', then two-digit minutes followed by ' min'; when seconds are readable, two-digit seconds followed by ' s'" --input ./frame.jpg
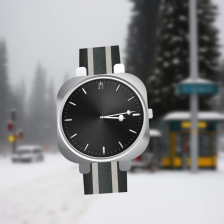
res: 3 h 14 min
